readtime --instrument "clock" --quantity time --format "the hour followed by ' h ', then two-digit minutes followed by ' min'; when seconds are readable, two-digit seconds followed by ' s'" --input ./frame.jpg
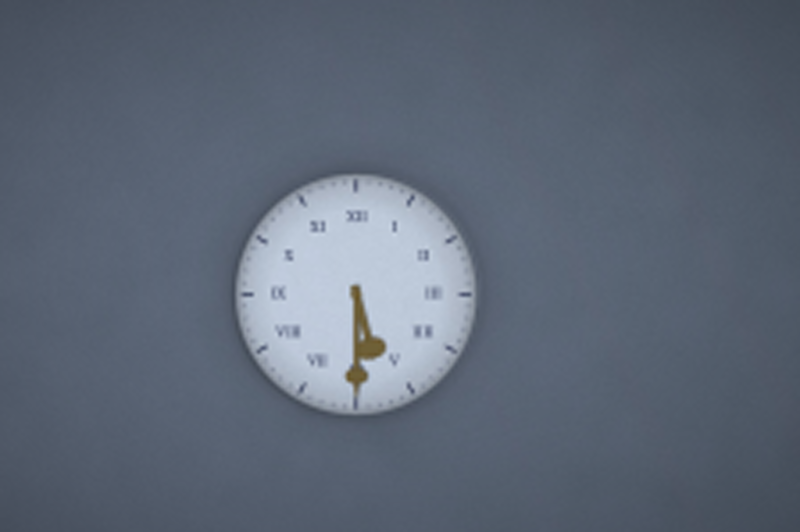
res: 5 h 30 min
